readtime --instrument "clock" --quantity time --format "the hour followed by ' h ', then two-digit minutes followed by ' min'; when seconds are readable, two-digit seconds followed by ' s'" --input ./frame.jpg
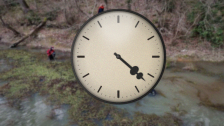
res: 4 h 22 min
